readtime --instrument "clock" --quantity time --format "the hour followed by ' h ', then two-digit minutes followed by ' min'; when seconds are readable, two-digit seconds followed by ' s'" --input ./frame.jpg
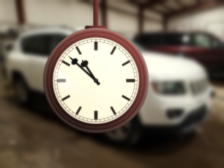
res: 10 h 52 min
